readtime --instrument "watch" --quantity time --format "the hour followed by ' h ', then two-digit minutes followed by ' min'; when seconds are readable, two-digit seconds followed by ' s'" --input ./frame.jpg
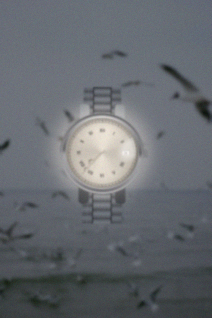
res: 7 h 37 min
